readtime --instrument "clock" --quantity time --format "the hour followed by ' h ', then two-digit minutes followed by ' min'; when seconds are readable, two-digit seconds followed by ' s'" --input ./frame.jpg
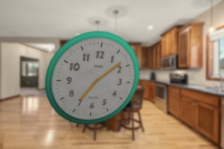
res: 7 h 08 min
